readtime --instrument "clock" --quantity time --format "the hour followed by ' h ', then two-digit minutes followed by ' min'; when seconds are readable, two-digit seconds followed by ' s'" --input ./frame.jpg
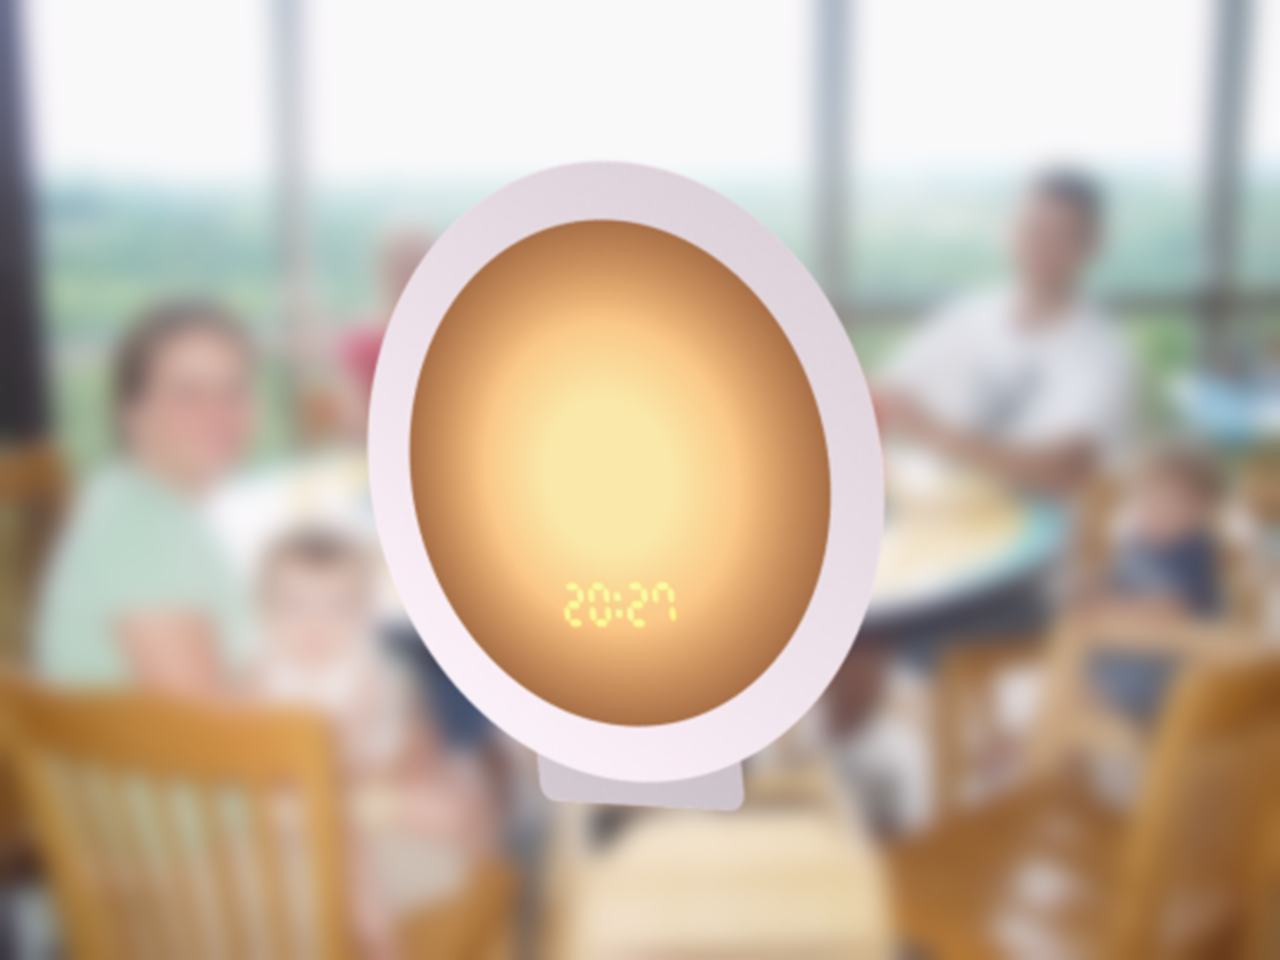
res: 20 h 27 min
